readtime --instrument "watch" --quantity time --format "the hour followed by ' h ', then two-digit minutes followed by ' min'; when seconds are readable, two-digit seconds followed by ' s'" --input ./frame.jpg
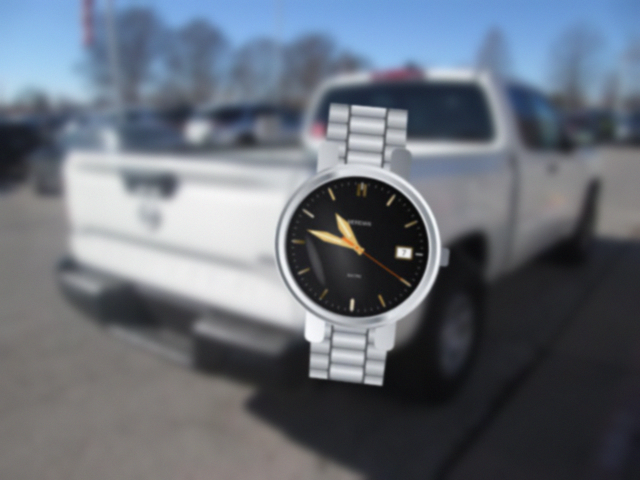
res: 10 h 47 min 20 s
